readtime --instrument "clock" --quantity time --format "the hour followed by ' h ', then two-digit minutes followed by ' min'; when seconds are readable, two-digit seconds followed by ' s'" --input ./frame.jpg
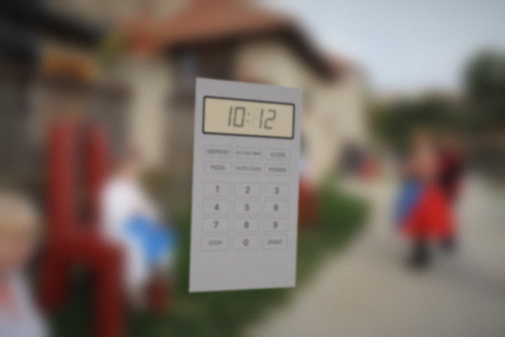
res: 10 h 12 min
